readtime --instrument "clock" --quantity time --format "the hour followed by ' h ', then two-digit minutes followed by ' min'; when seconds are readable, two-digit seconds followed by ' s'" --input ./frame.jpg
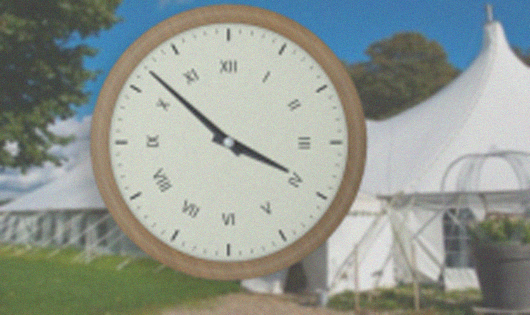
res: 3 h 52 min
